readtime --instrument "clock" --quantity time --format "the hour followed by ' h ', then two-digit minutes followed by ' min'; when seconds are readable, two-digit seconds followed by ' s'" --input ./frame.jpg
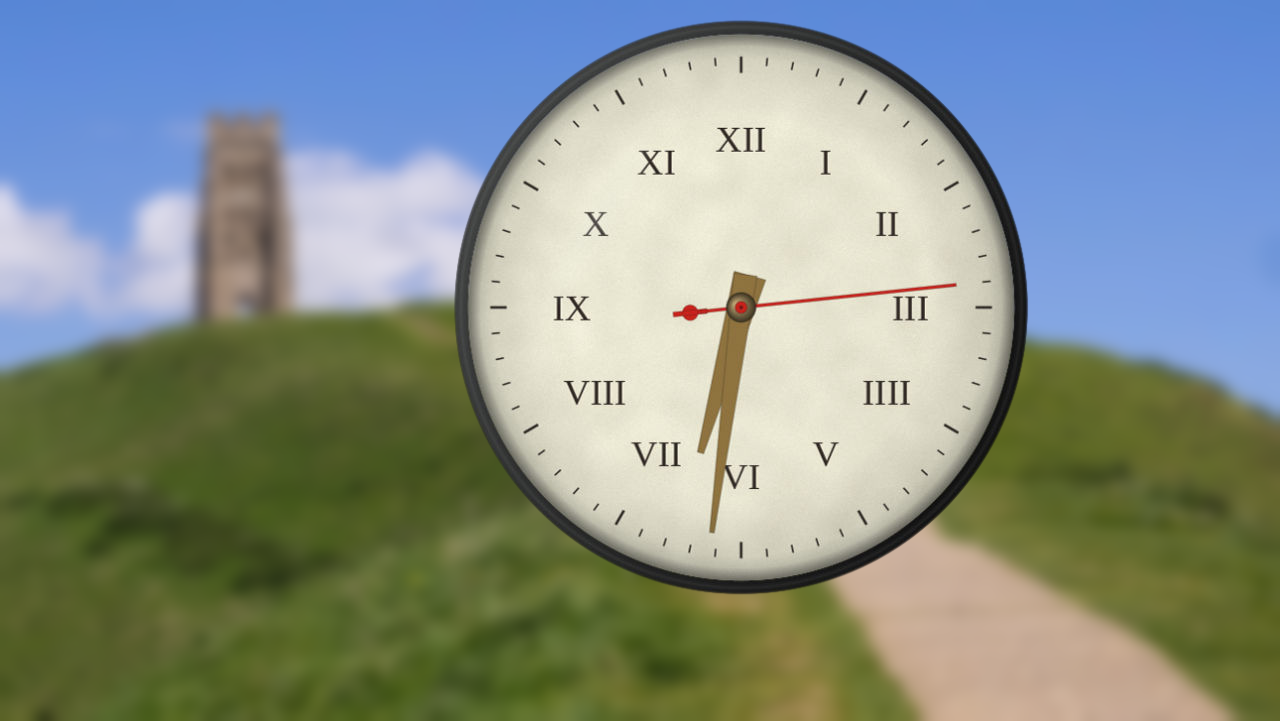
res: 6 h 31 min 14 s
